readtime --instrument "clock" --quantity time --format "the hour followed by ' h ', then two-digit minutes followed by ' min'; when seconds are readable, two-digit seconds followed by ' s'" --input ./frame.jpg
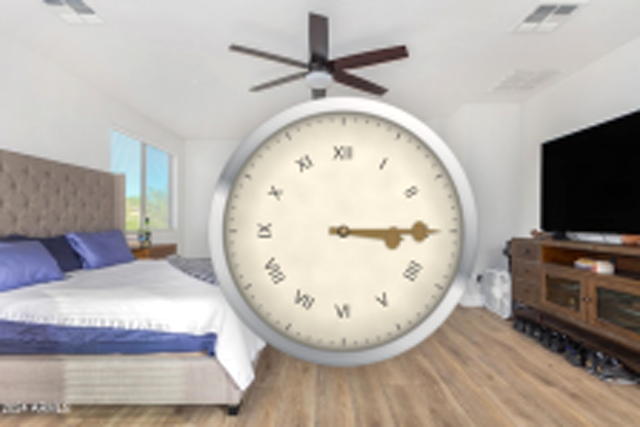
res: 3 h 15 min
